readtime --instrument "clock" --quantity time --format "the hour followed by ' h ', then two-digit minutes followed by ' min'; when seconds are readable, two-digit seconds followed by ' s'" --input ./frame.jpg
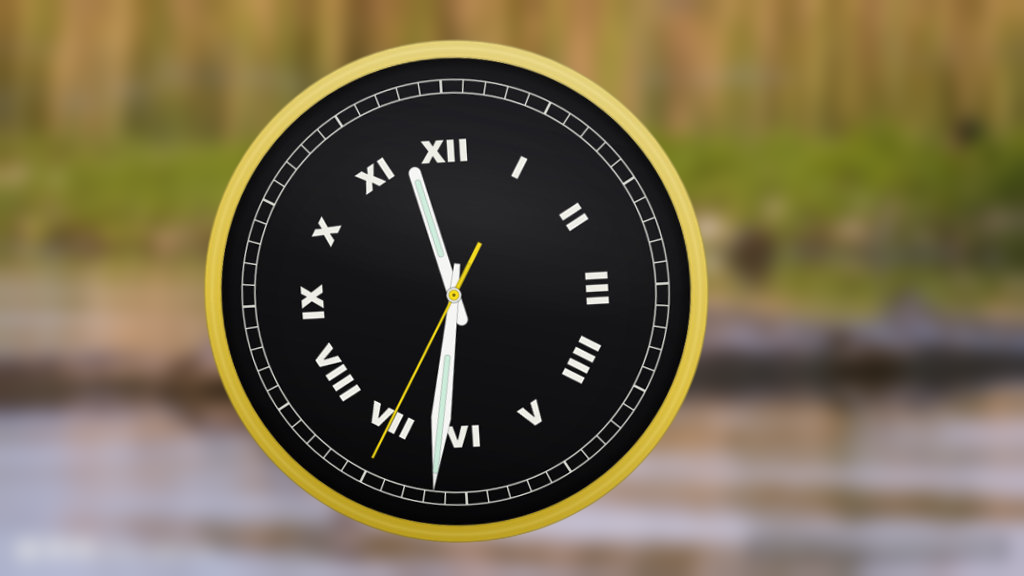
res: 11 h 31 min 35 s
